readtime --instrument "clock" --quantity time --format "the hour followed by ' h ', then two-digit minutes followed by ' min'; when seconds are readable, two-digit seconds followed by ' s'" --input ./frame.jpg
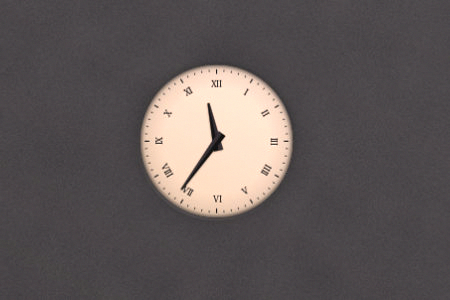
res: 11 h 36 min
